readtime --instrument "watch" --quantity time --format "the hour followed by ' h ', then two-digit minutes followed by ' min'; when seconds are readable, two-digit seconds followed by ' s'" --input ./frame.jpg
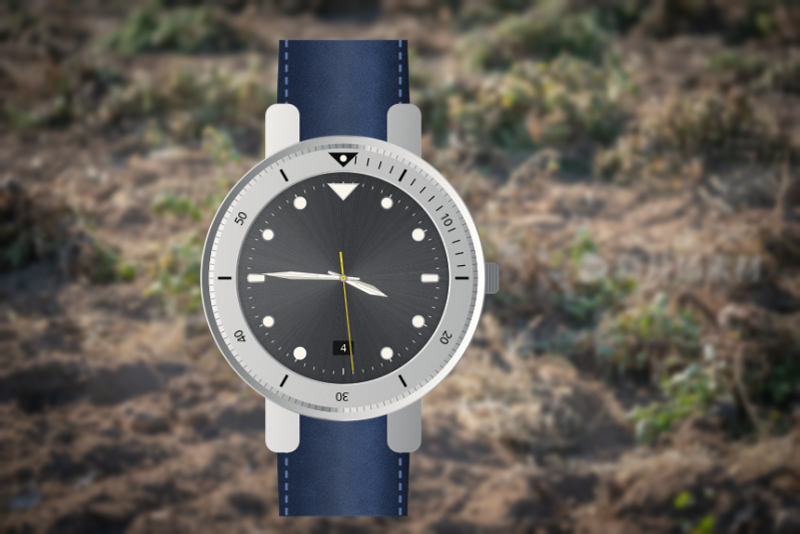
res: 3 h 45 min 29 s
